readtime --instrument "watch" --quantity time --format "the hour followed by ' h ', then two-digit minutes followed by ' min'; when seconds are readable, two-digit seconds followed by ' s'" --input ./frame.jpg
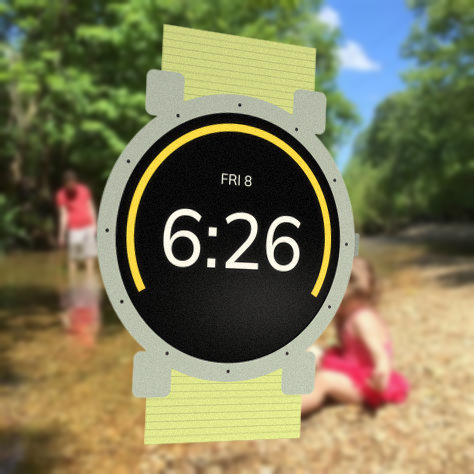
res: 6 h 26 min
